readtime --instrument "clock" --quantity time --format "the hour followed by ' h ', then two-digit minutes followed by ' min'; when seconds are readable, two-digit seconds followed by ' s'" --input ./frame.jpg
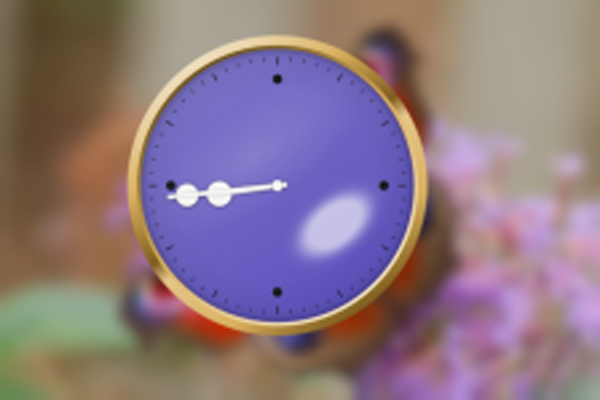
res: 8 h 44 min
